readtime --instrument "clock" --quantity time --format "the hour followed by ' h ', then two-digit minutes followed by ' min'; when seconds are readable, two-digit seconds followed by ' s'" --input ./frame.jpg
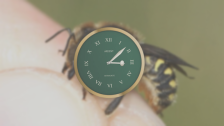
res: 3 h 08 min
